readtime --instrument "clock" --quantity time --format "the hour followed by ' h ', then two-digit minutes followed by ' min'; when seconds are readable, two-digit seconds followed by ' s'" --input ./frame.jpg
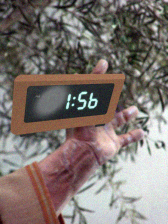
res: 1 h 56 min
